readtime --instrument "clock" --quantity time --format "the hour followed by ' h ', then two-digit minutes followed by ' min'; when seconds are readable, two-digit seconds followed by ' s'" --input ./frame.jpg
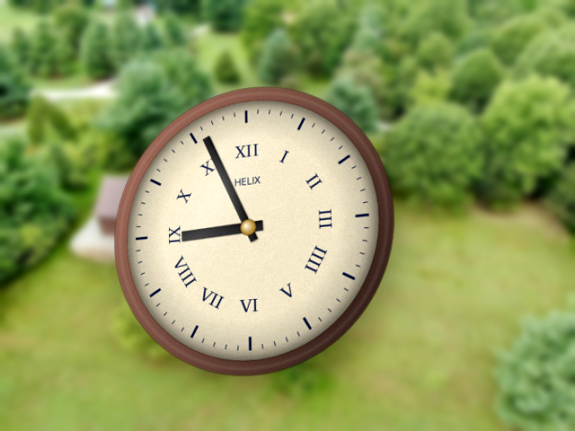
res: 8 h 56 min
